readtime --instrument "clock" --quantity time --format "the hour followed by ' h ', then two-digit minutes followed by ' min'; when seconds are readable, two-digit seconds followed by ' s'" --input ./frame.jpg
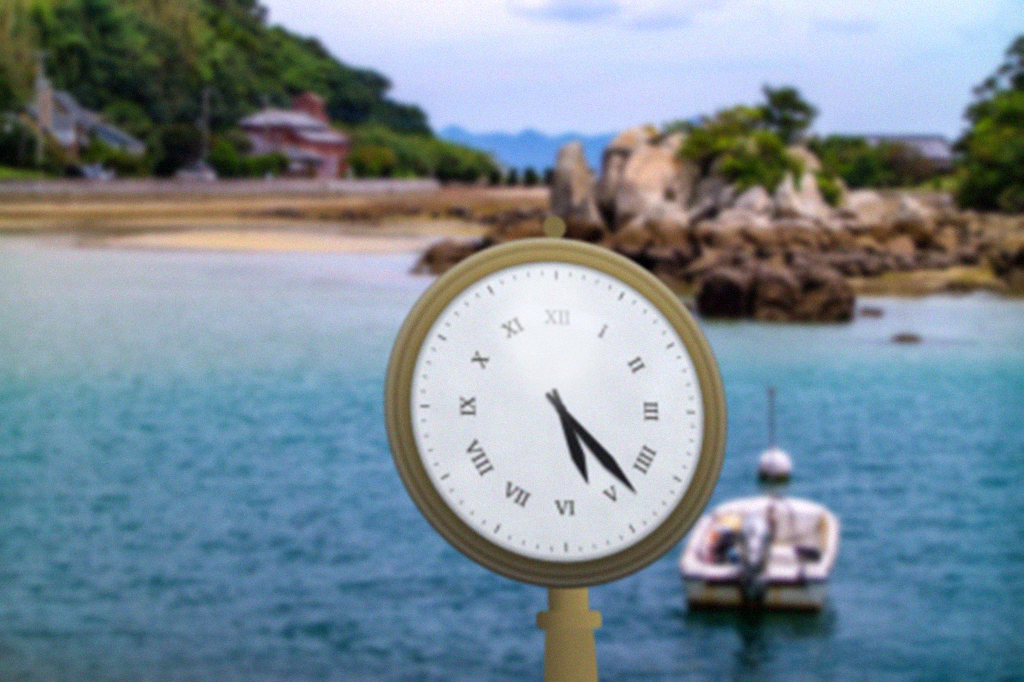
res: 5 h 23 min
